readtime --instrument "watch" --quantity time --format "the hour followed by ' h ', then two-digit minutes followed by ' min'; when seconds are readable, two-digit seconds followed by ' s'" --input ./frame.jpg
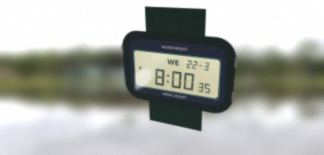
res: 8 h 00 min
